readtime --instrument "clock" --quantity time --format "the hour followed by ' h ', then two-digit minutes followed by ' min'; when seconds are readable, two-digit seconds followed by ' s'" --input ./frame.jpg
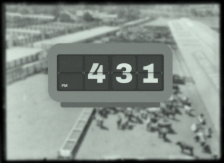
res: 4 h 31 min
